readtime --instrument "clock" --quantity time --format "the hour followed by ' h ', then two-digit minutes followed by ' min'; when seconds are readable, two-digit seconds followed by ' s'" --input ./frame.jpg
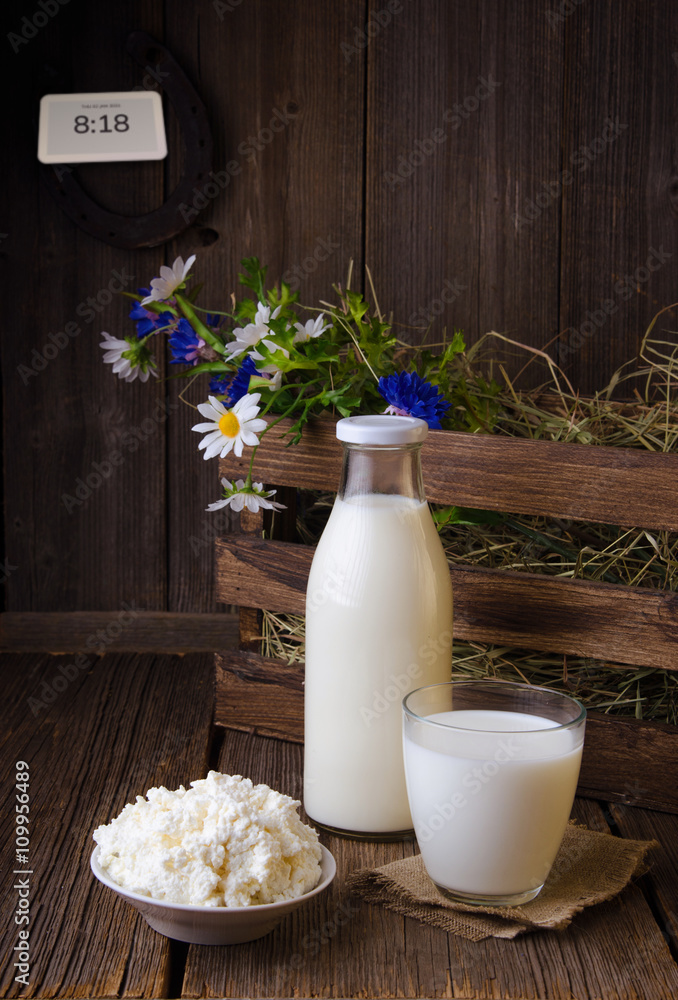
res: 8 h 18 min
